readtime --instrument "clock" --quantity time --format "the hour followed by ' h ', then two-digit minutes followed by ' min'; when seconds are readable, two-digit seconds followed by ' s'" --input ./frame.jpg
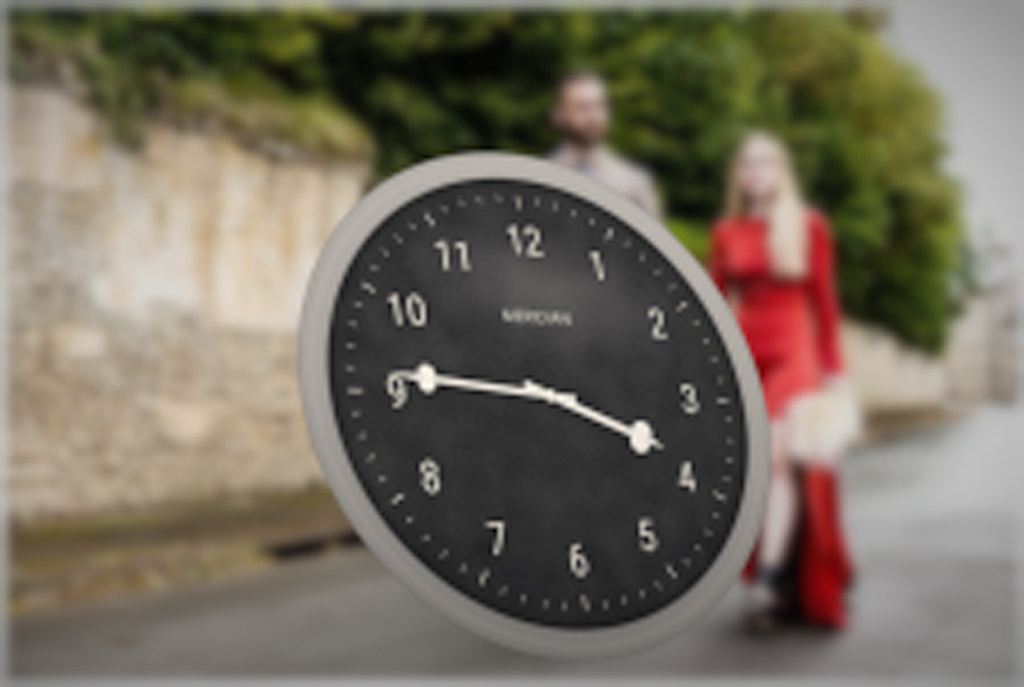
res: 3 h 46 min
